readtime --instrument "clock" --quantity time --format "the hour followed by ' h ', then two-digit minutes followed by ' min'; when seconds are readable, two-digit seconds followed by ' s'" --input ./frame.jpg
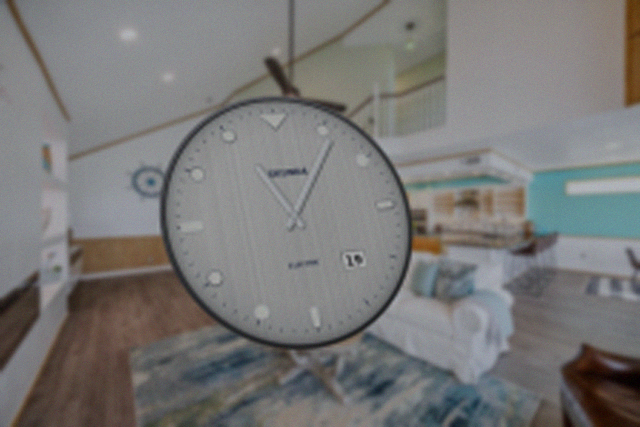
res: 11 h 06 min
